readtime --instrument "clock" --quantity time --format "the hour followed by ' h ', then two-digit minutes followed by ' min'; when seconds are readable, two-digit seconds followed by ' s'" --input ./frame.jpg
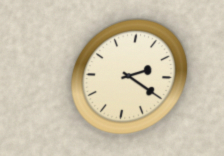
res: 2 h 20 min
